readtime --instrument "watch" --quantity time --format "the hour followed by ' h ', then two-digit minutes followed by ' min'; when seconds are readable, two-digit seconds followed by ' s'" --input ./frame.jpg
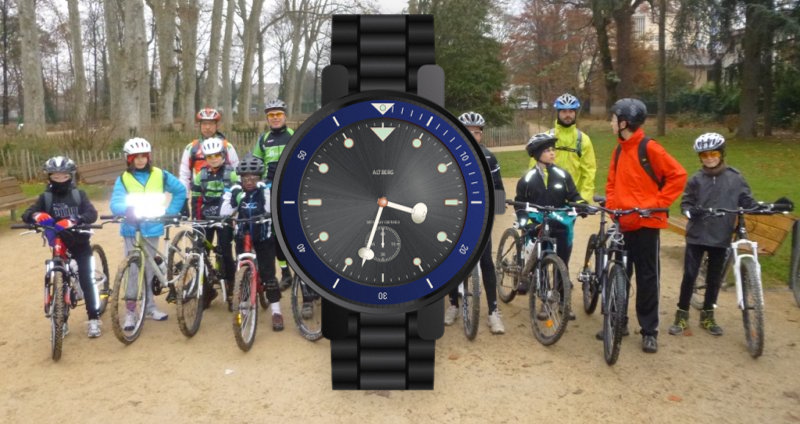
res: 3 h 33 min
